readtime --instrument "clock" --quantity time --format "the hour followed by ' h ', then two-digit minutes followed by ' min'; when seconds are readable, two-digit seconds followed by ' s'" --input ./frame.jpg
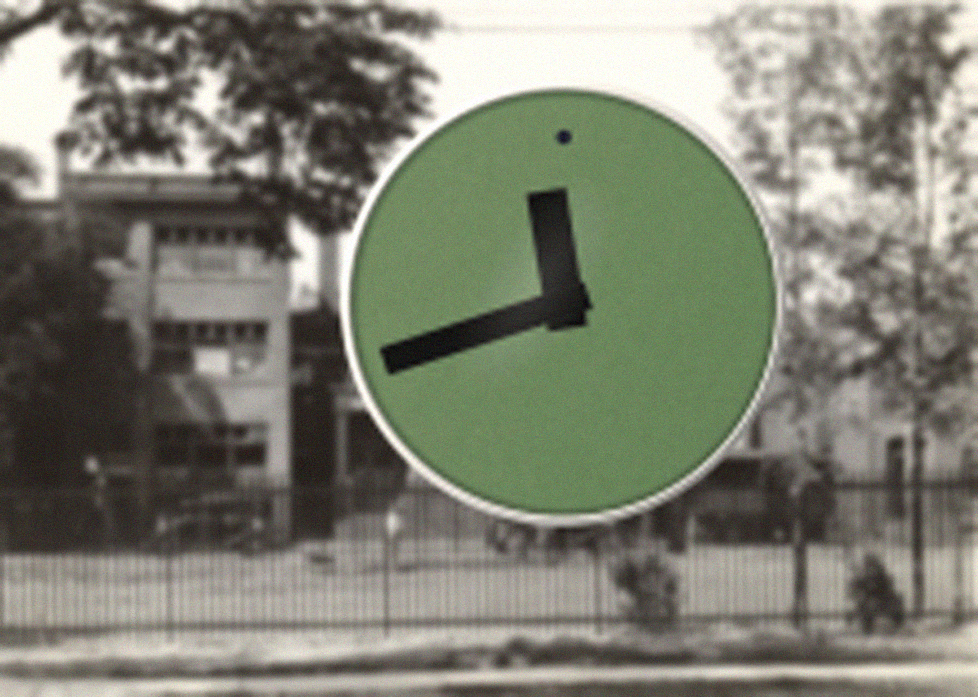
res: 11 h 42 min
